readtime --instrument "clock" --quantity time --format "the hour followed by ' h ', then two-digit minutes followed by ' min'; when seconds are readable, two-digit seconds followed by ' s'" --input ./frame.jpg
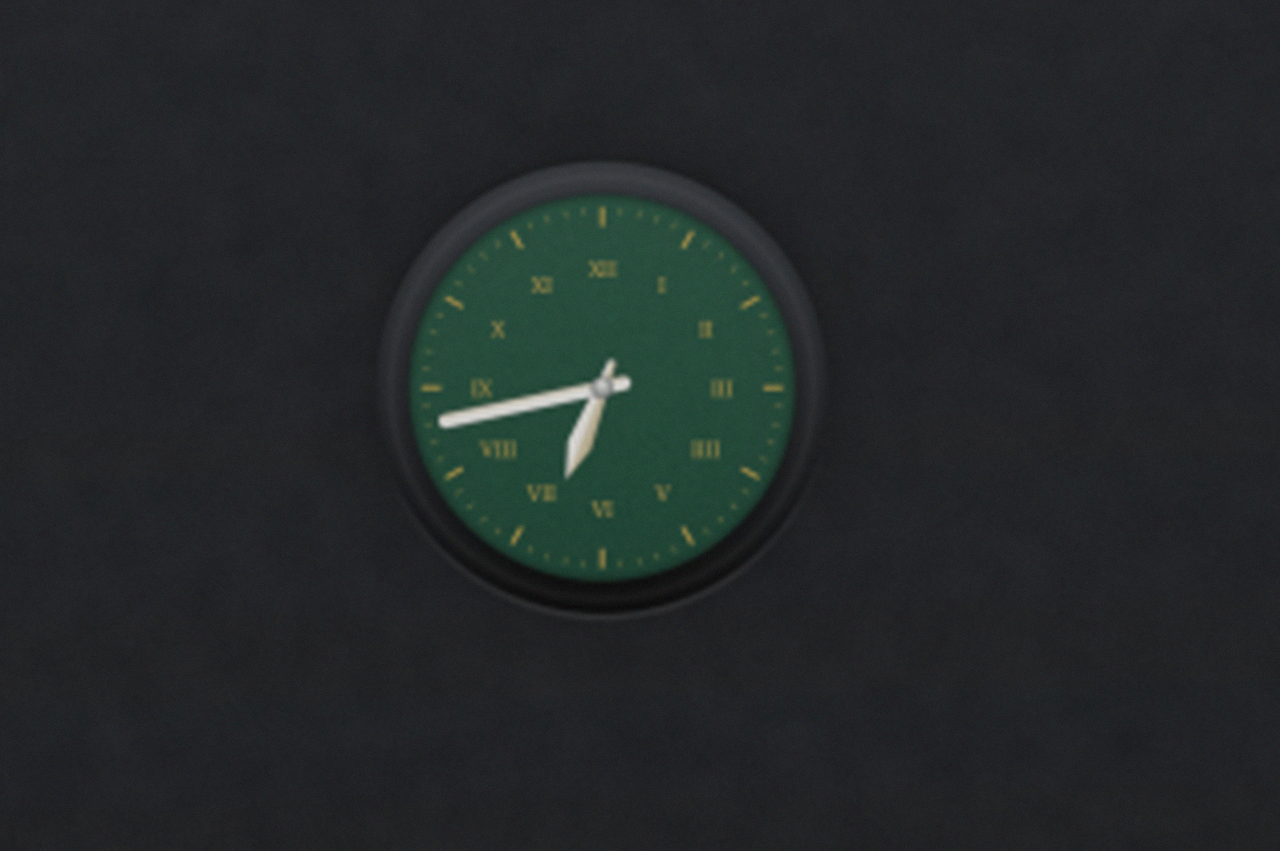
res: 6 h 43 min
